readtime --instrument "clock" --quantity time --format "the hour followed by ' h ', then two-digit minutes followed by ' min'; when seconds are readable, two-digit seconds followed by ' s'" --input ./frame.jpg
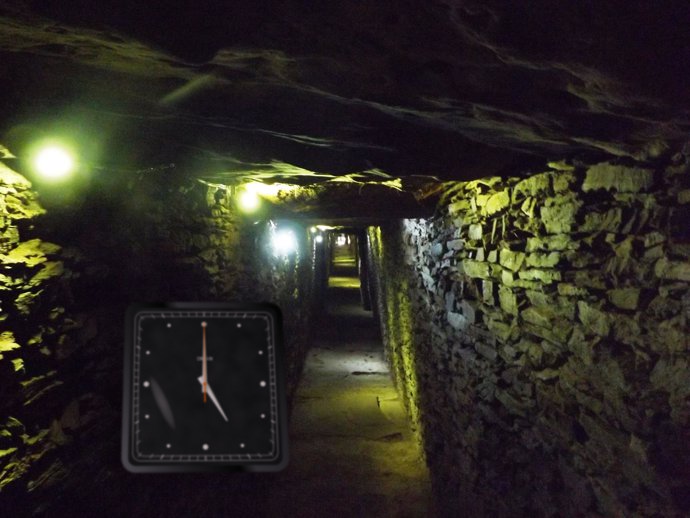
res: 5 h 00 min 00 s
